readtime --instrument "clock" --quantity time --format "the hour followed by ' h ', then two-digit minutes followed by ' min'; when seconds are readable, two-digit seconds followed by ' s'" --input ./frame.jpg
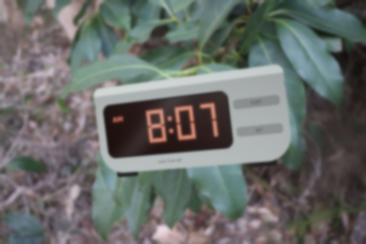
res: 8 h 07 min
